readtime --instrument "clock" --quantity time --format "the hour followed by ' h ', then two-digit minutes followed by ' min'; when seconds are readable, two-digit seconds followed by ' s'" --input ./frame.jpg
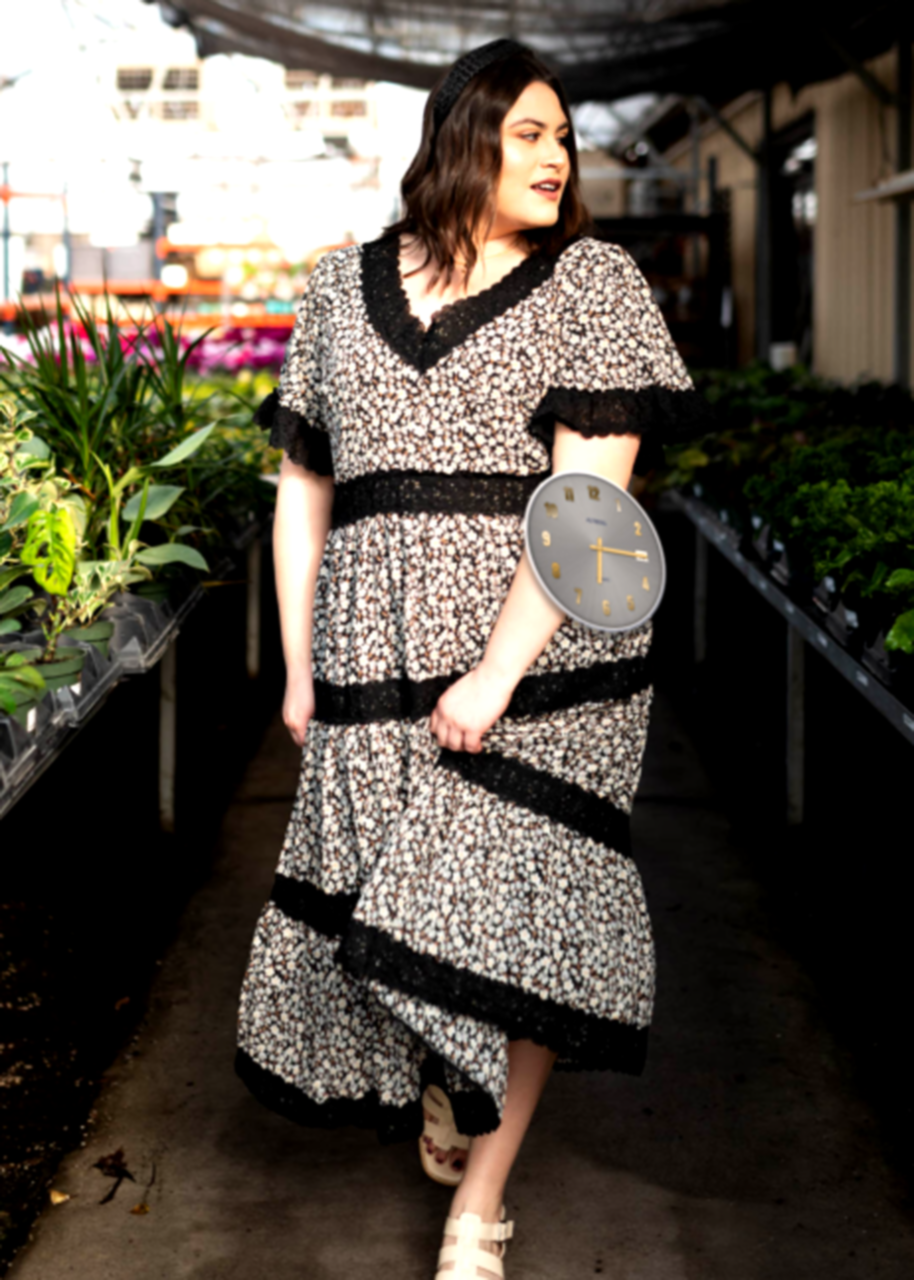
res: 6 h 15 min
